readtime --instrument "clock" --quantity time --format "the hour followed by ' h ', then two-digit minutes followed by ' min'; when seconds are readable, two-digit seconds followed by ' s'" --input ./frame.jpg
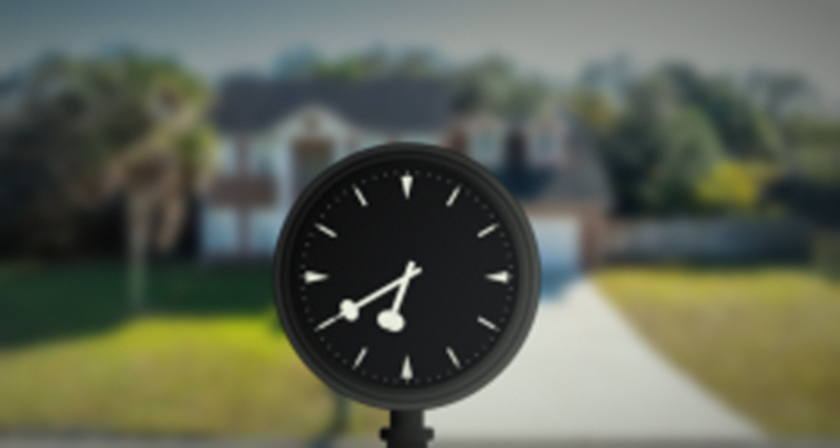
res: 6 h 40 min
